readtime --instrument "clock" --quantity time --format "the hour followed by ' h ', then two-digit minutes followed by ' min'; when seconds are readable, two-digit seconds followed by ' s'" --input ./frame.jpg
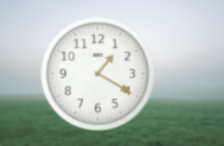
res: 1 h 20 min
